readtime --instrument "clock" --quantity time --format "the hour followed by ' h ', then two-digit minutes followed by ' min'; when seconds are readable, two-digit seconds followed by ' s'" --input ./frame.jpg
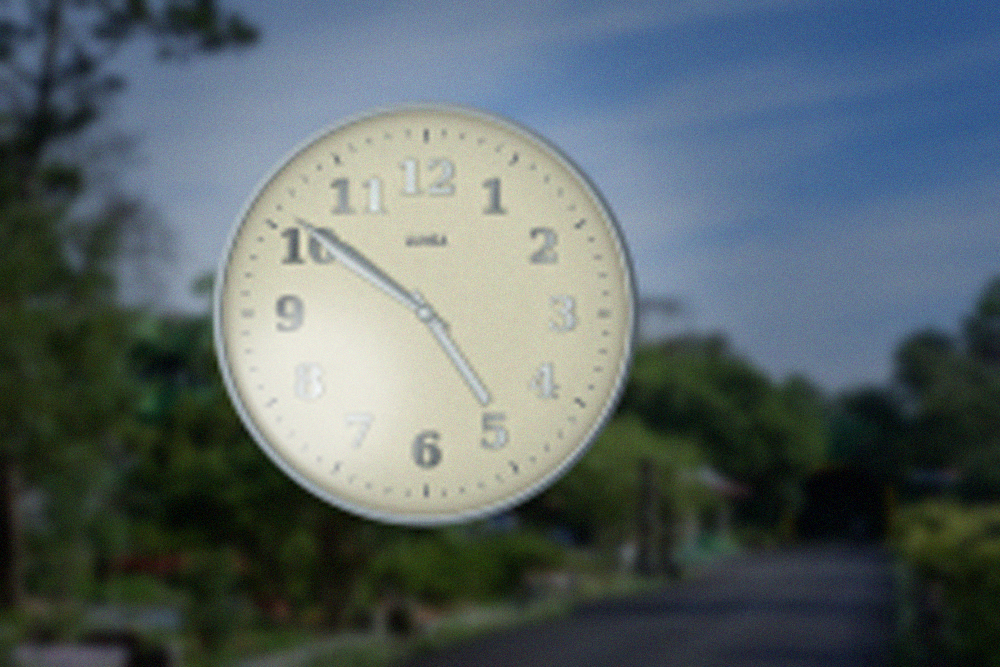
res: 4 h 51 min
